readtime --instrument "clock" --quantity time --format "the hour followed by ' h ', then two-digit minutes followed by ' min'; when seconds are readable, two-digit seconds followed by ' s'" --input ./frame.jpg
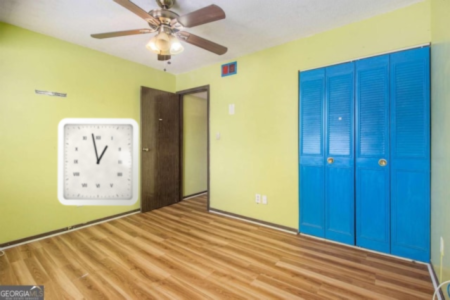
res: 12 h 58 min
